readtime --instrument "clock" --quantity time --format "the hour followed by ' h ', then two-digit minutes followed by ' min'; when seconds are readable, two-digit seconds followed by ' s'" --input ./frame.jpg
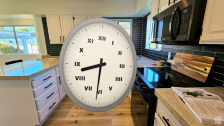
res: 8 h 31 min
